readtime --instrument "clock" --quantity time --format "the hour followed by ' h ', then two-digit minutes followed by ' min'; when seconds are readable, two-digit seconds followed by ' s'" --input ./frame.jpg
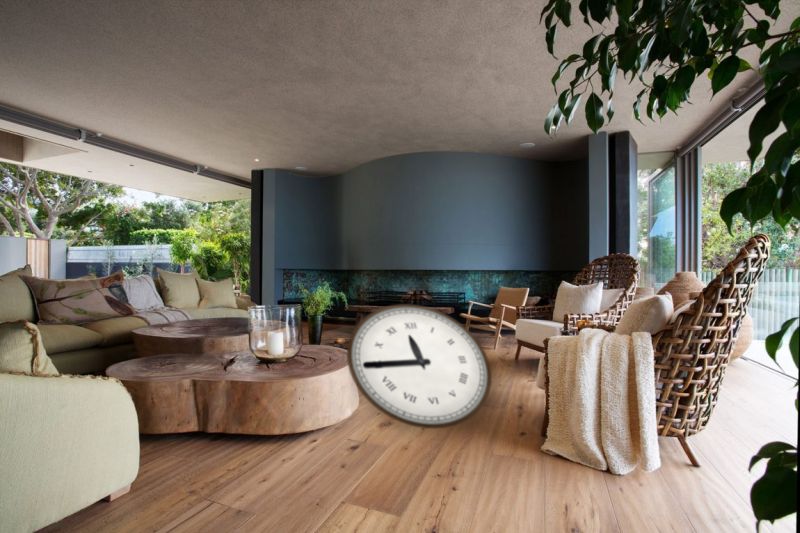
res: 11 h 45 min
